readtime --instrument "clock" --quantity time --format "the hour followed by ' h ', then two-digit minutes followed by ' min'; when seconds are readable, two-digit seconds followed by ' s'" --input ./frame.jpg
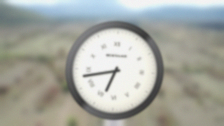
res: 6 h 43 min
